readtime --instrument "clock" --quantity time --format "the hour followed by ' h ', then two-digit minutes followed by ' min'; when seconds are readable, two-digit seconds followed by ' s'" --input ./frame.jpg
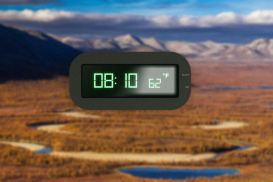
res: 8 h 10 min
